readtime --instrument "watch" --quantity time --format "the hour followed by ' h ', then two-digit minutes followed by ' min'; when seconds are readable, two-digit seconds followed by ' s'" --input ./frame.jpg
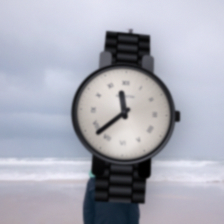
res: 11 h 38 min
